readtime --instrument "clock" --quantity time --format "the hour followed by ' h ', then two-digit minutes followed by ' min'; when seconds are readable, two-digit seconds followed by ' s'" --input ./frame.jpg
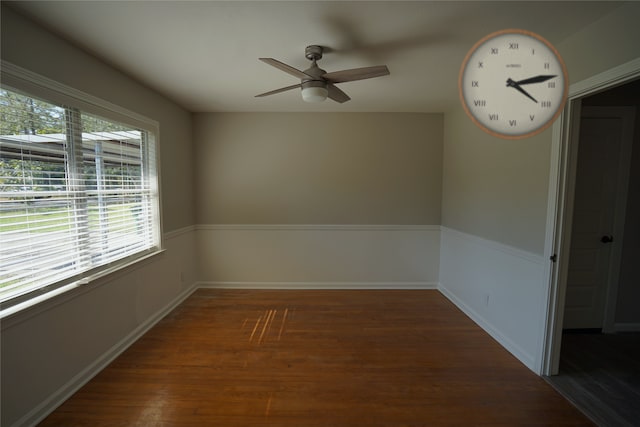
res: 4 h 13 min
